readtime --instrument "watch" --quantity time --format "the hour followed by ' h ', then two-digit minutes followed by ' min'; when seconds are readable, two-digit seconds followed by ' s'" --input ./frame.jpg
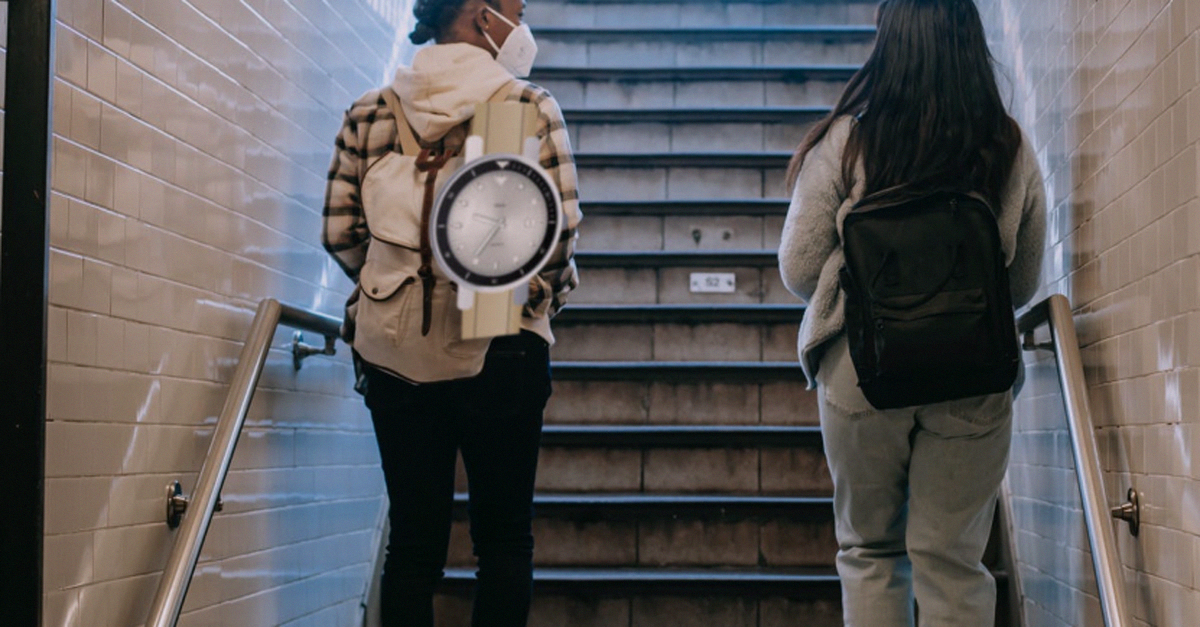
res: 9 h 36 min
